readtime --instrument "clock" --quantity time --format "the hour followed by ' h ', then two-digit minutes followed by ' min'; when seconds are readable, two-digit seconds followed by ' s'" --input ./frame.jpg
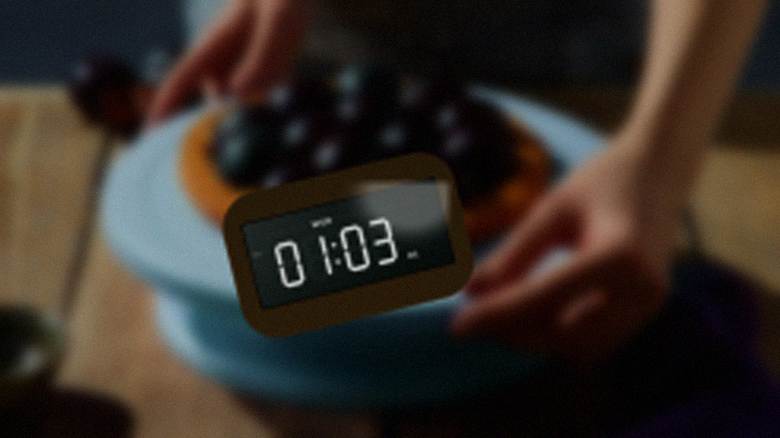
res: 1 h 03 min
